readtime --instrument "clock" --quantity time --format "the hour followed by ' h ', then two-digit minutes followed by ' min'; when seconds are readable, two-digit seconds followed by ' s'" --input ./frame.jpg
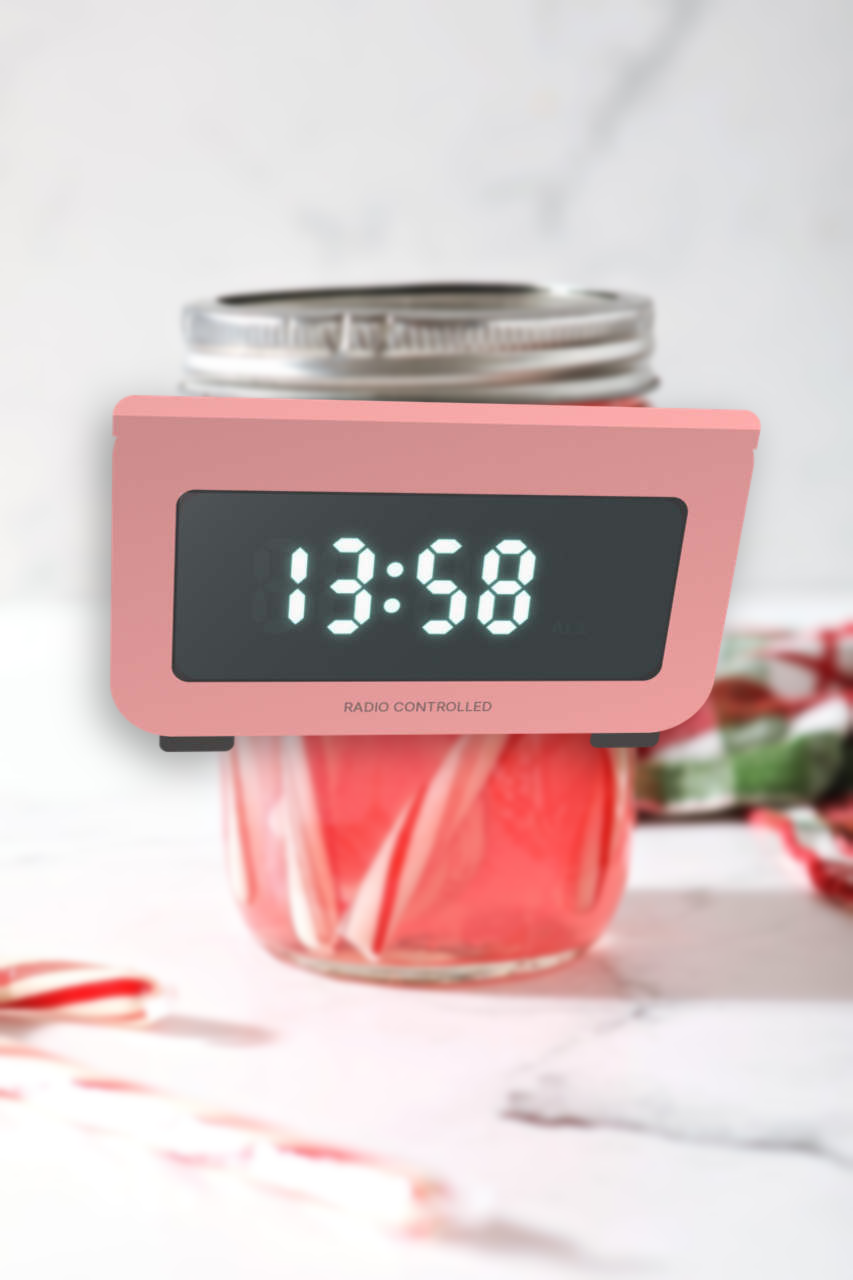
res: 13 h 58 min
